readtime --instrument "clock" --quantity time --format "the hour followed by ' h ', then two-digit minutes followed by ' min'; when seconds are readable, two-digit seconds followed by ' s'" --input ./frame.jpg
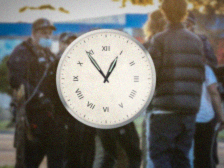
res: 12 h 54 min
